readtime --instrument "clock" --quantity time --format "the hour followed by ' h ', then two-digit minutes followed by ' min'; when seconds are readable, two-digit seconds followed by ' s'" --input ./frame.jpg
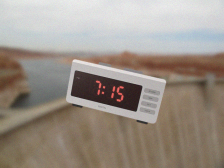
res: 7 h 15 min
